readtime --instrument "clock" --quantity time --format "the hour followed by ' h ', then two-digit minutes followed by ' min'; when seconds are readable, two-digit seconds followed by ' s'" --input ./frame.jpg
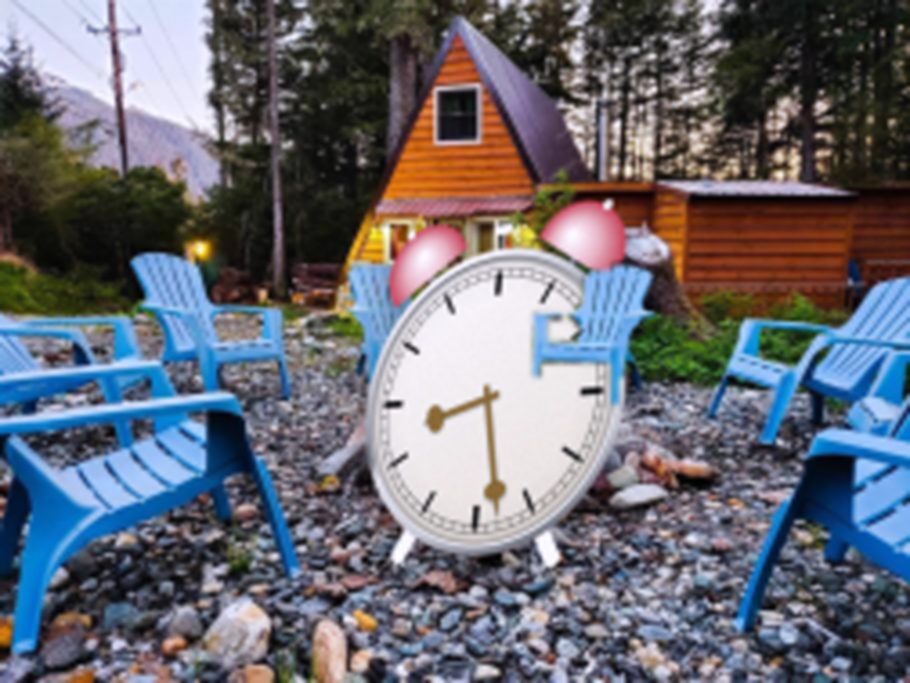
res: 8 h 28 min
